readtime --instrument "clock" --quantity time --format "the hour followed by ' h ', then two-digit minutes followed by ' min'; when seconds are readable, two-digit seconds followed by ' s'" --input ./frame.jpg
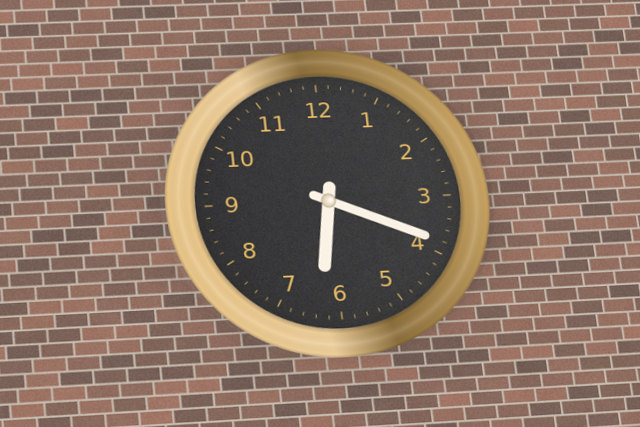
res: 6 h 19 min
